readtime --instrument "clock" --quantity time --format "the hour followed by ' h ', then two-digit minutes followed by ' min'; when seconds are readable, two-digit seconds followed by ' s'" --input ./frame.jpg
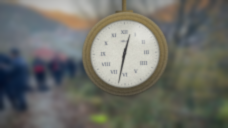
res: 12 h 32 min
